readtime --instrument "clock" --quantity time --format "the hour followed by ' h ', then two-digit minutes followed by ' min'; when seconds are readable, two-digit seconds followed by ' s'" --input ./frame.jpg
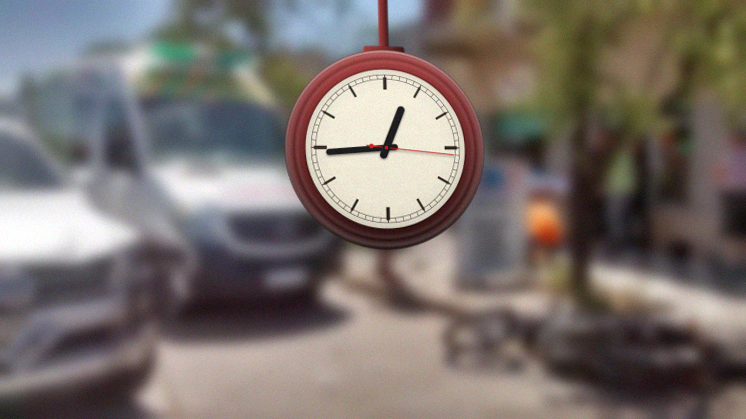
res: 12 h 44 min 16 s
